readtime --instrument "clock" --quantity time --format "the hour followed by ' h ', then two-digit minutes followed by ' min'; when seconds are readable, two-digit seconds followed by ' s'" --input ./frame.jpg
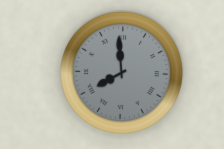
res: 7 h 59 min
